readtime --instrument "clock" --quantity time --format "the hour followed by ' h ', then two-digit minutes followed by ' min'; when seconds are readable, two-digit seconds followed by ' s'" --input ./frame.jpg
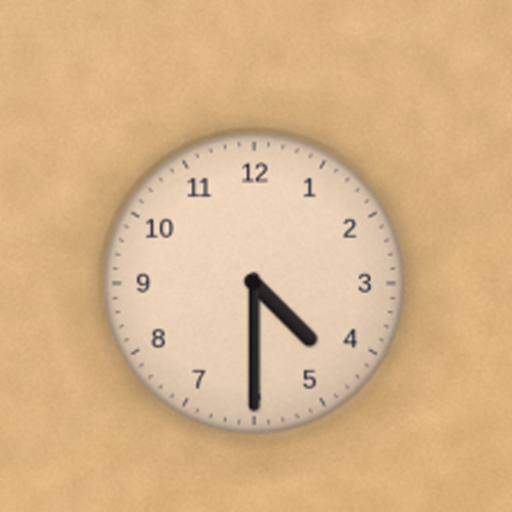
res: 4 h 30 min
